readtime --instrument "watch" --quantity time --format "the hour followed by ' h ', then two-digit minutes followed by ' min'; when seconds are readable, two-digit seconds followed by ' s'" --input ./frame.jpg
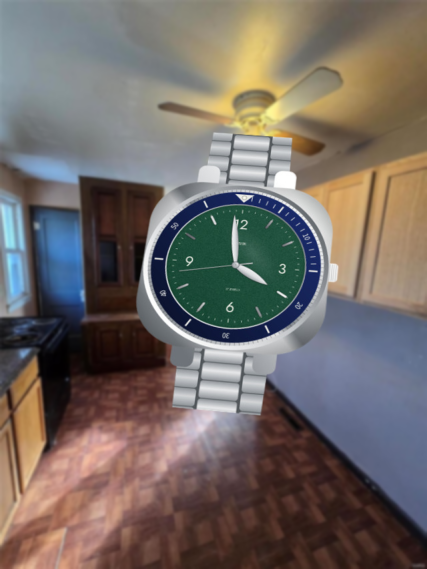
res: 3 h 58 min 43 s
